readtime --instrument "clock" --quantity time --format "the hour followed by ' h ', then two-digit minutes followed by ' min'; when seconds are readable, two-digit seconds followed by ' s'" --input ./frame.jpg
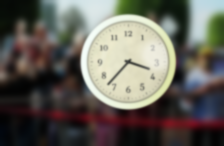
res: 3 h 37 min
